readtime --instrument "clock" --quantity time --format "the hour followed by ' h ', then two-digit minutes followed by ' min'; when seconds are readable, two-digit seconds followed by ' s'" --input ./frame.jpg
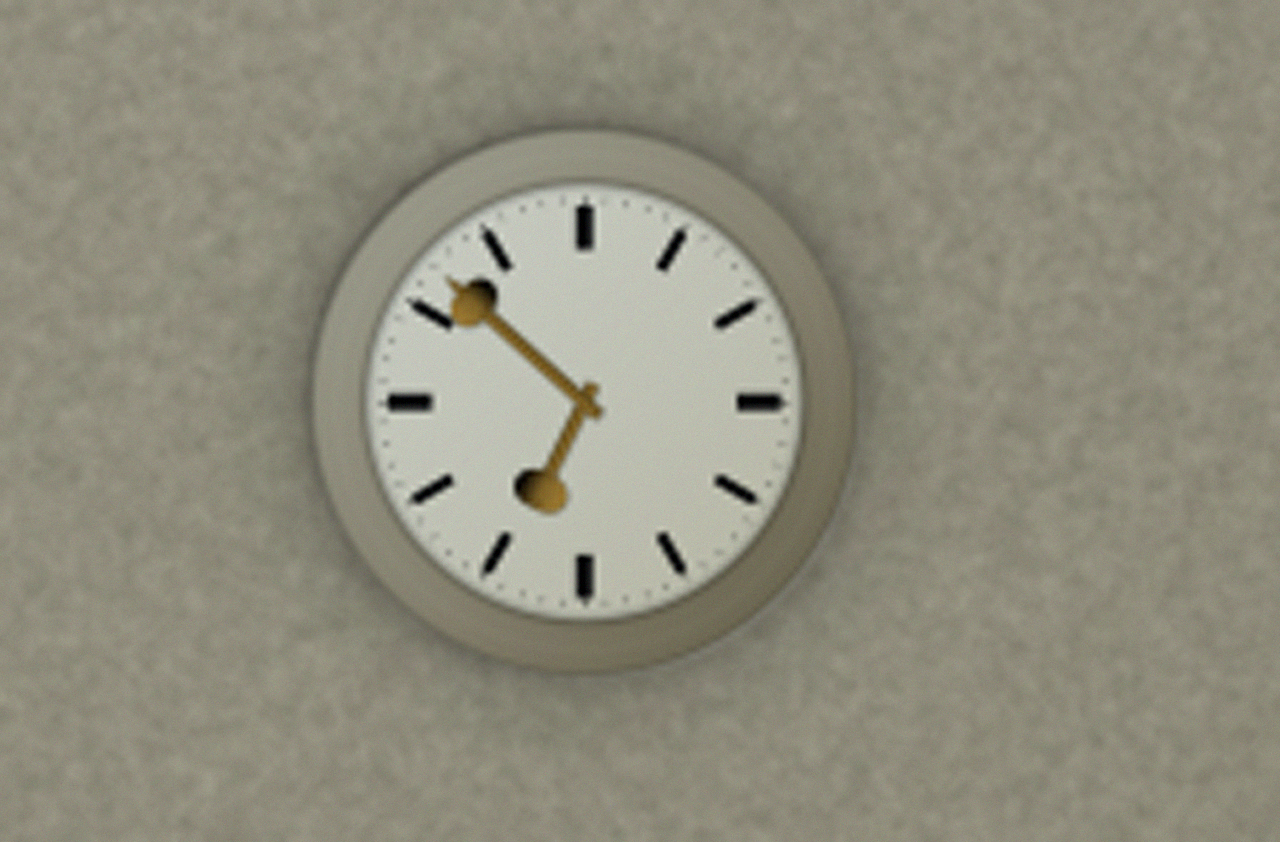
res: 6 h 52 min
